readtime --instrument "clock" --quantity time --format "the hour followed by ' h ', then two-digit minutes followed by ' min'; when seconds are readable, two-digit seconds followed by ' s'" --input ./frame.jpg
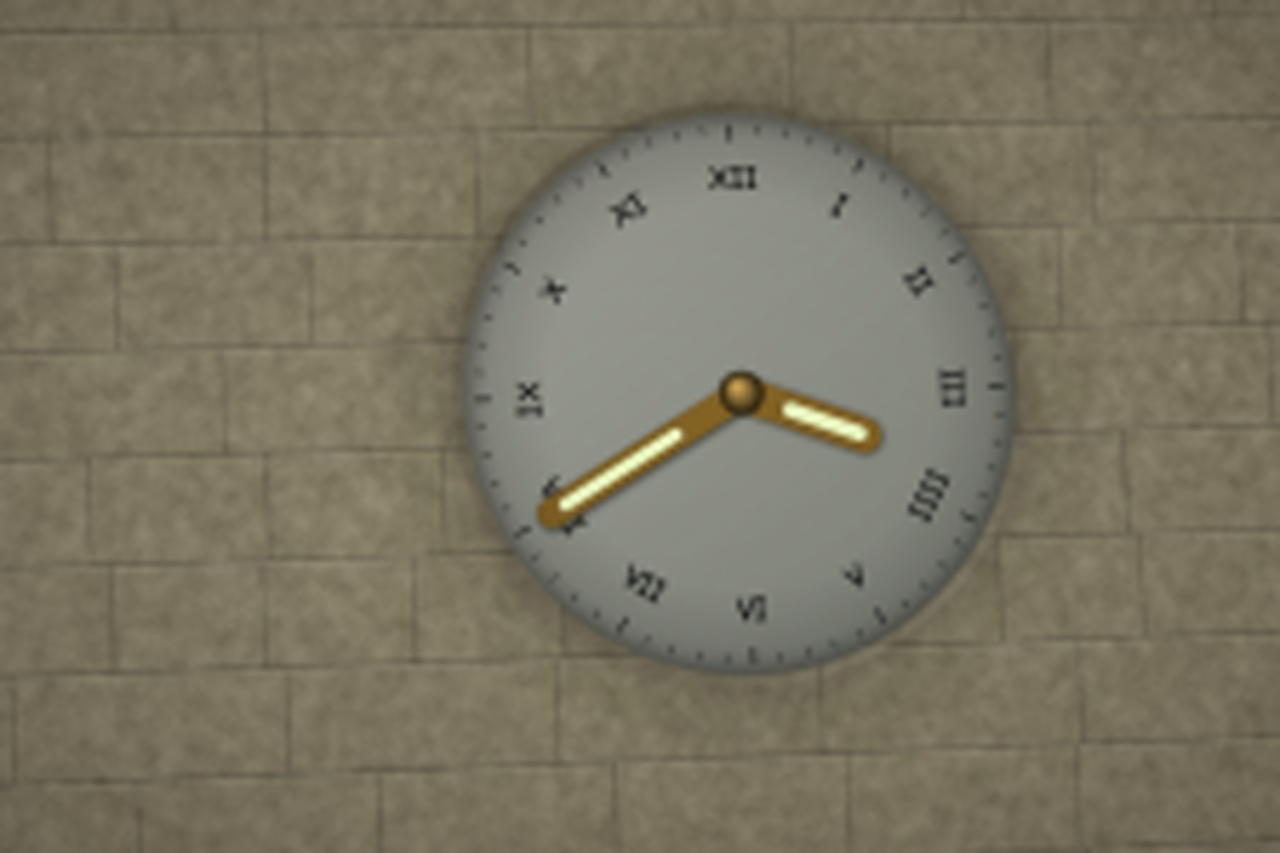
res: 3 h 40 min
